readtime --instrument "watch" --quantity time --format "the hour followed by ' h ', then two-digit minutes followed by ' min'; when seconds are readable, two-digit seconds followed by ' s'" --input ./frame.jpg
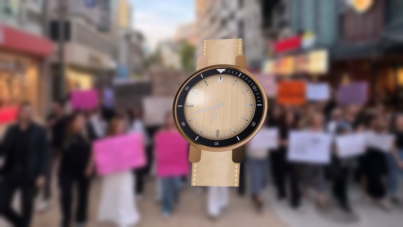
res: 6 h 42 min
